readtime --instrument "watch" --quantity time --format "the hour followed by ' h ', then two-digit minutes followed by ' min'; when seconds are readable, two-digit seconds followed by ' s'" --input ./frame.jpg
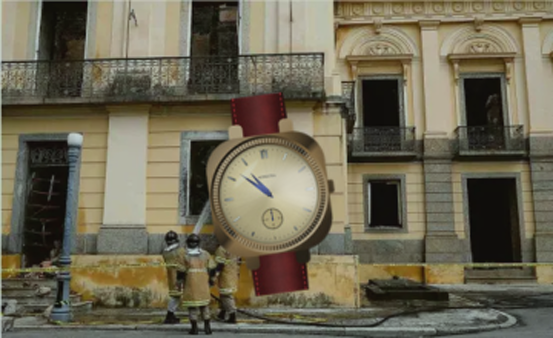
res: 10 h 52 min
